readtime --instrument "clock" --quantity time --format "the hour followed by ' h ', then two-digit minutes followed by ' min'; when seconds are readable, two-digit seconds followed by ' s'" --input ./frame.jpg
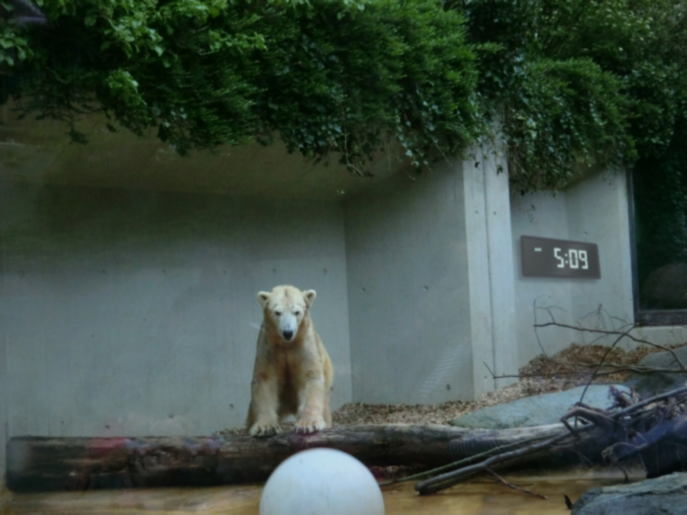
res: 5 h 09 min
